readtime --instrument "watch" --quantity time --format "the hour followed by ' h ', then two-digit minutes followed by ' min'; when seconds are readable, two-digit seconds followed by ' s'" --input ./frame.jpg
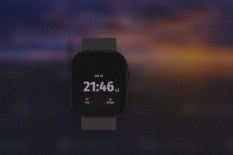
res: 21 h 46 min
